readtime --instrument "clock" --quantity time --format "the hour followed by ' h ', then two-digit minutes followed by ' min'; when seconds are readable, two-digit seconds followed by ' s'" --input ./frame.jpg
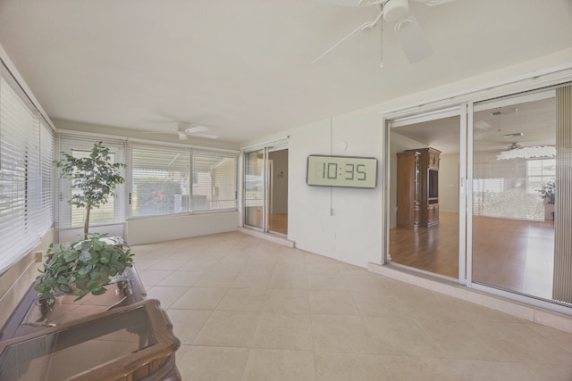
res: 10 h 35 min
